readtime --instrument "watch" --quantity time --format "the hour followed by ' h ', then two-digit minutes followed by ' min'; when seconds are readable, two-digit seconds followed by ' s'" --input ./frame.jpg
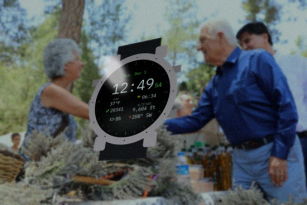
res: 12 h 49 min
